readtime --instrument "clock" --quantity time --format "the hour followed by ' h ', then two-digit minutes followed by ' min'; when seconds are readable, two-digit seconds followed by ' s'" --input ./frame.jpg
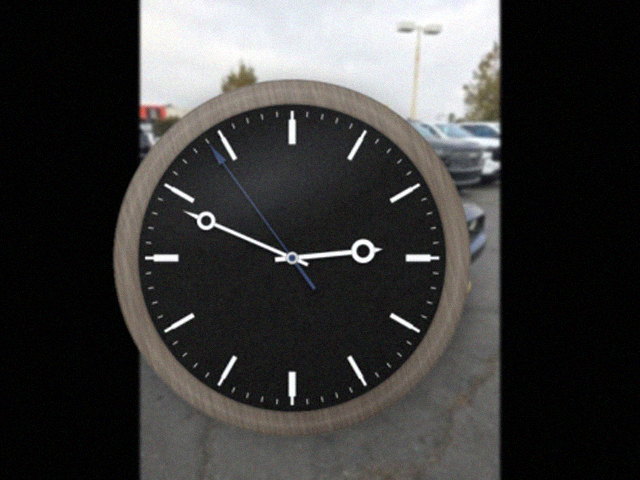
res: 2 h 48 min 54 s
